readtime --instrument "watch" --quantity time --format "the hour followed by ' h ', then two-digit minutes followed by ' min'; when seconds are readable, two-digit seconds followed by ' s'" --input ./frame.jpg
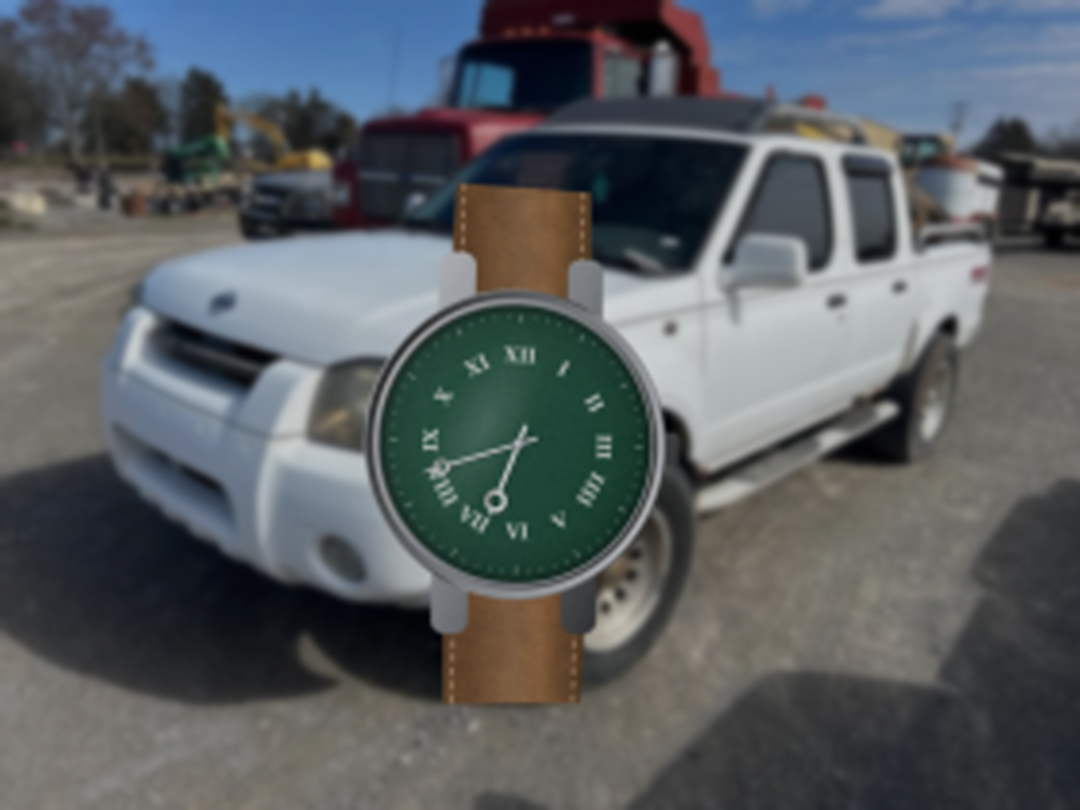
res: 6 h 42 min
